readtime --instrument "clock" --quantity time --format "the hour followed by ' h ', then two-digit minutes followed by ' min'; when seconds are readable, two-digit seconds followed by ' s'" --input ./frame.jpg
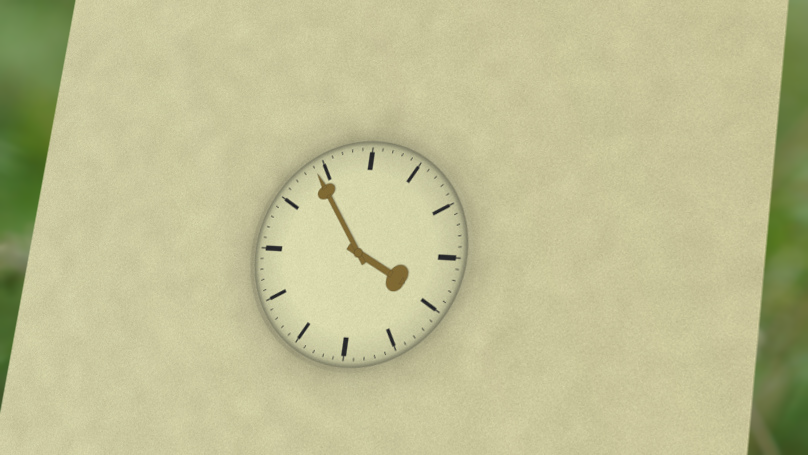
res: 3 h 54 min
